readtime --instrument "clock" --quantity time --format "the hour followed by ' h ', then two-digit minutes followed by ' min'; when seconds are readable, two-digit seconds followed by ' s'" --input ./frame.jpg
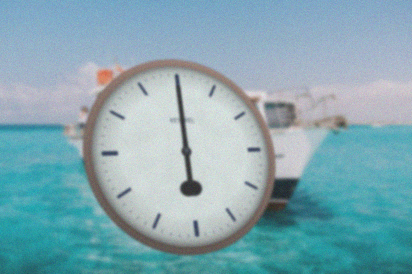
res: 6 h 00 min
